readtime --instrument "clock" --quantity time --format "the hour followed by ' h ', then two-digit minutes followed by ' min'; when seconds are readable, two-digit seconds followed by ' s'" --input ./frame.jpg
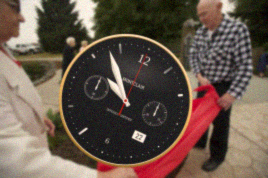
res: 9 h 53 min
